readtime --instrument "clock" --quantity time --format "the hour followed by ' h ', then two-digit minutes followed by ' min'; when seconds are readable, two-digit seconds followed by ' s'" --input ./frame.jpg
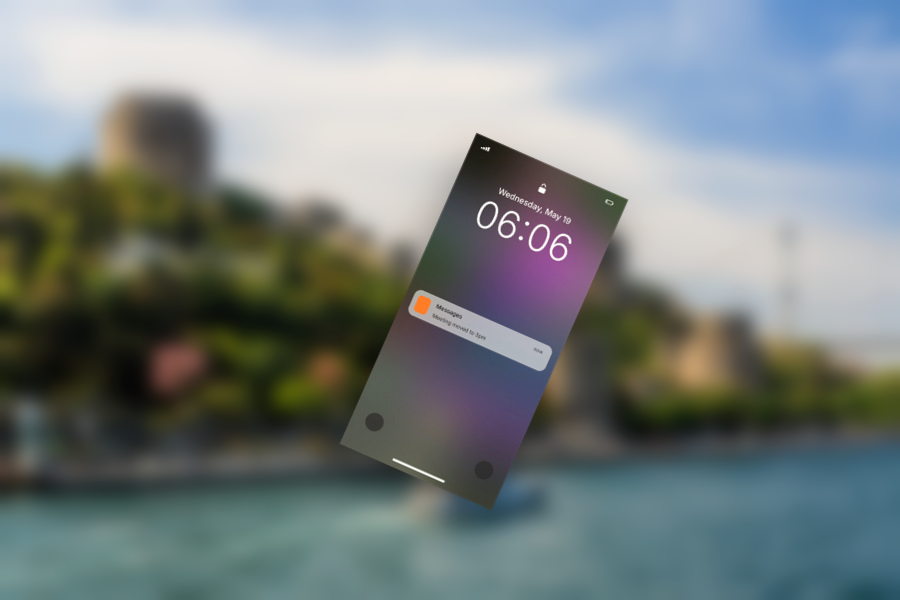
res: 6 h 06 min
